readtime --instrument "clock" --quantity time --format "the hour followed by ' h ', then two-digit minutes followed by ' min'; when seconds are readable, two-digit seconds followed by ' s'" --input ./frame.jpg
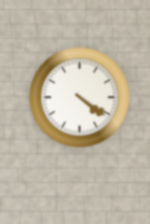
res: 4 h 21 min
